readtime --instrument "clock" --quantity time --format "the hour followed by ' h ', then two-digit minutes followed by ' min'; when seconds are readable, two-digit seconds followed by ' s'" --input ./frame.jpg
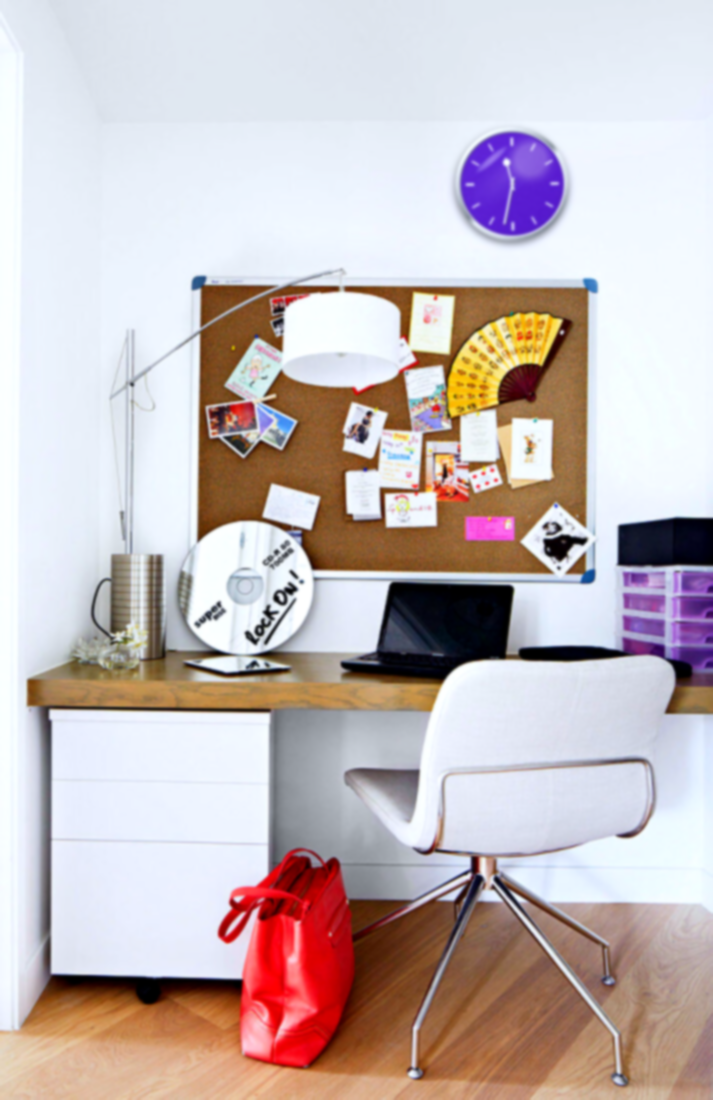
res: 11 h 32 min
